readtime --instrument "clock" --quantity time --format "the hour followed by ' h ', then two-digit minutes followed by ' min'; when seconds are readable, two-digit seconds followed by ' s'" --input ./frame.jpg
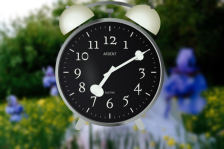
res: 7 h 10 min
